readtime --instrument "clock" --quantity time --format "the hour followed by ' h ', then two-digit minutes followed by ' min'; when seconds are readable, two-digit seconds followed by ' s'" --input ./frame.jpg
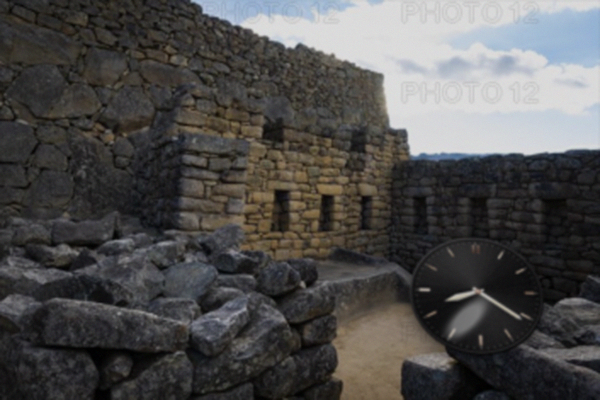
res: 8 h 21 min
